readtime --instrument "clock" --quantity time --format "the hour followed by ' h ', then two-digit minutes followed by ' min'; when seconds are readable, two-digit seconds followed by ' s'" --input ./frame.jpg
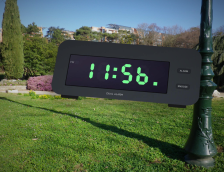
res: 11 h 56 min
